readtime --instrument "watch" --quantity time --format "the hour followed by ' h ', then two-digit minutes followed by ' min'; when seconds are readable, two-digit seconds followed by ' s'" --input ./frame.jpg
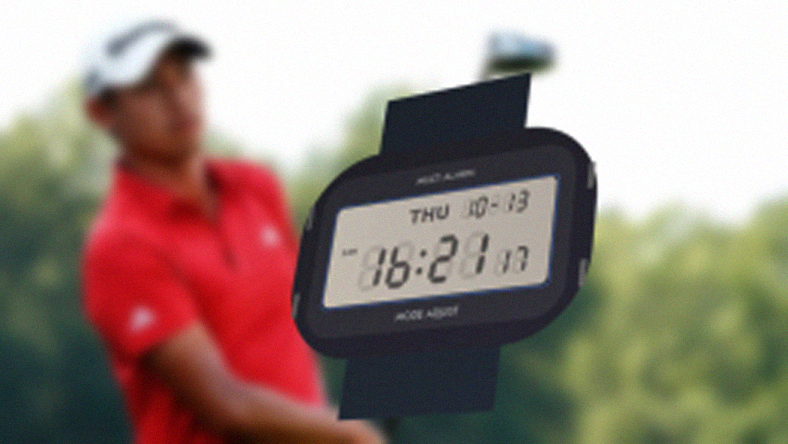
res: 16 h 21 min 17 s
